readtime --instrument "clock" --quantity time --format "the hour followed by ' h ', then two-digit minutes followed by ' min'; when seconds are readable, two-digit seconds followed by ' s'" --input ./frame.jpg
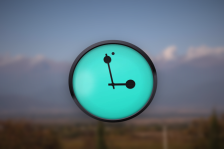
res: 2 h 58 min
